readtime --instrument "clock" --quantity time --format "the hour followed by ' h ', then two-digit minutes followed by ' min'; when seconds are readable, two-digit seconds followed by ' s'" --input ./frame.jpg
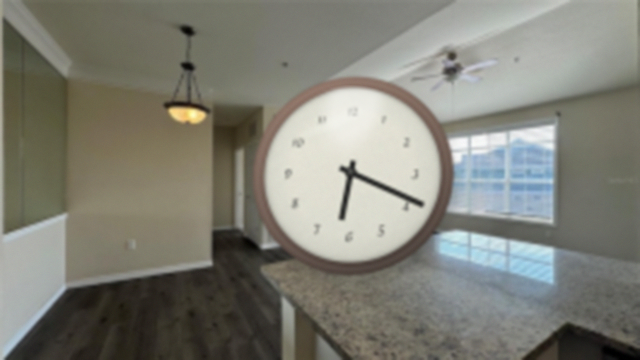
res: 6 h 19 min
